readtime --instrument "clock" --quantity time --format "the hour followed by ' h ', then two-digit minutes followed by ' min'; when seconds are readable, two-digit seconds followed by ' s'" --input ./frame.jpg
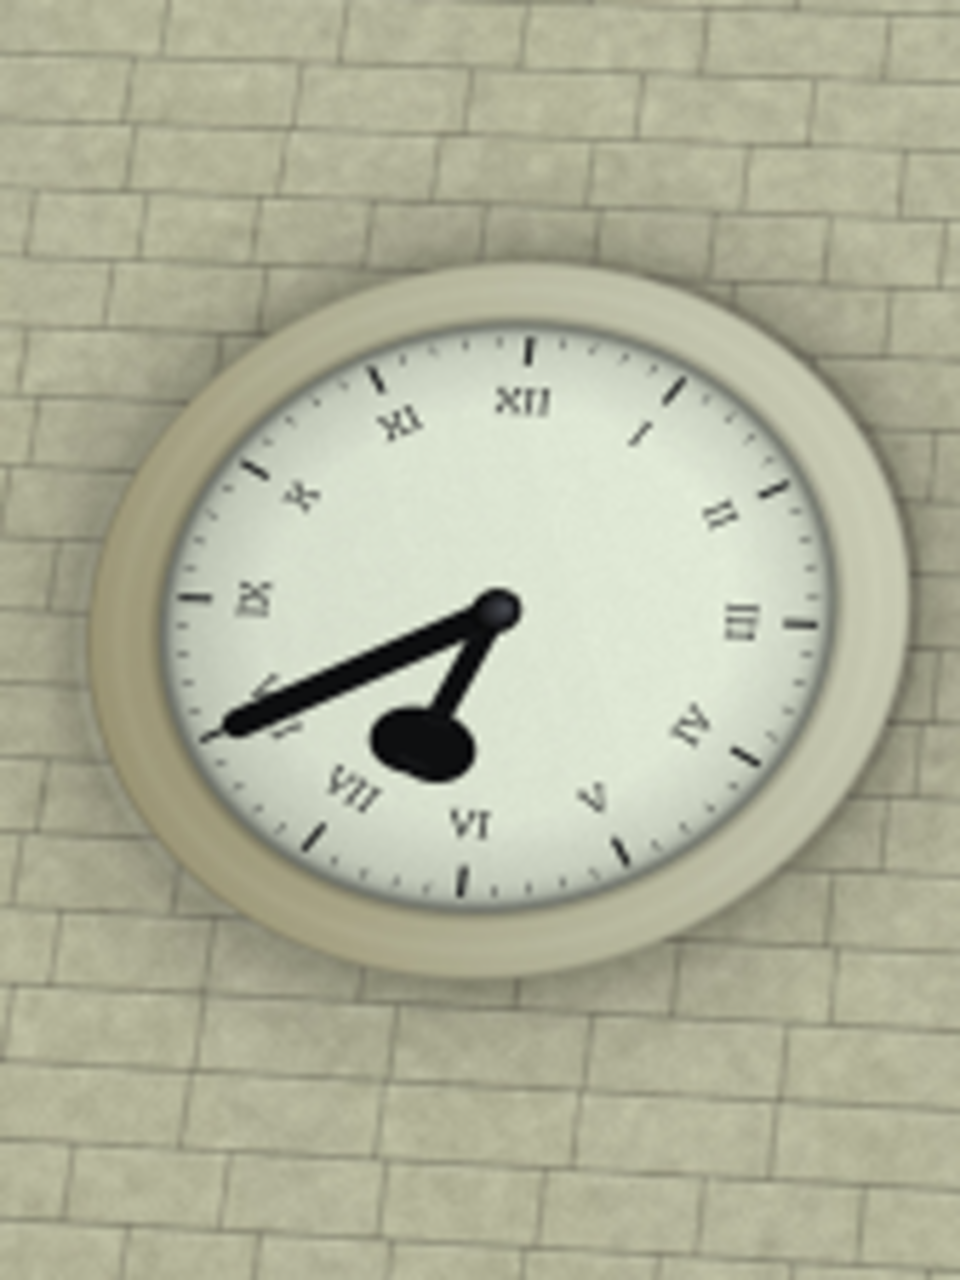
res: 6 h 40 min
